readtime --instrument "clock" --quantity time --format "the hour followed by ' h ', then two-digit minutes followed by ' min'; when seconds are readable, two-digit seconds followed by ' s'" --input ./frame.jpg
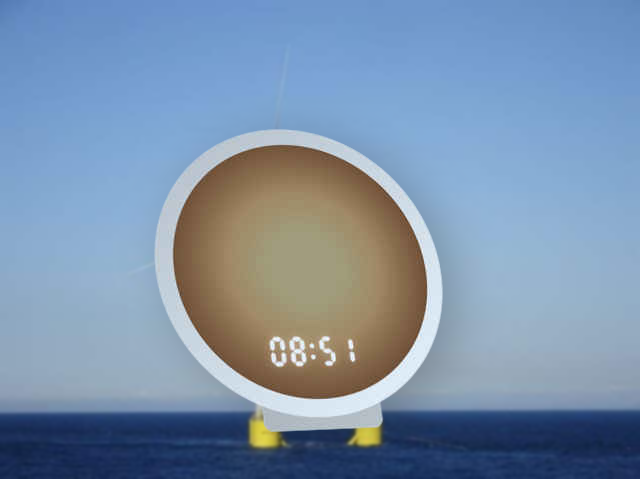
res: 8 h 51 min
